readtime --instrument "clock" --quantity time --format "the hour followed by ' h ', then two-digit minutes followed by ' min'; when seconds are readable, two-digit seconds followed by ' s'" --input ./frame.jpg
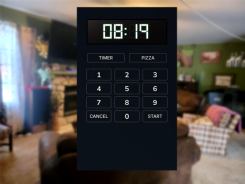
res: 8 h 19 min
